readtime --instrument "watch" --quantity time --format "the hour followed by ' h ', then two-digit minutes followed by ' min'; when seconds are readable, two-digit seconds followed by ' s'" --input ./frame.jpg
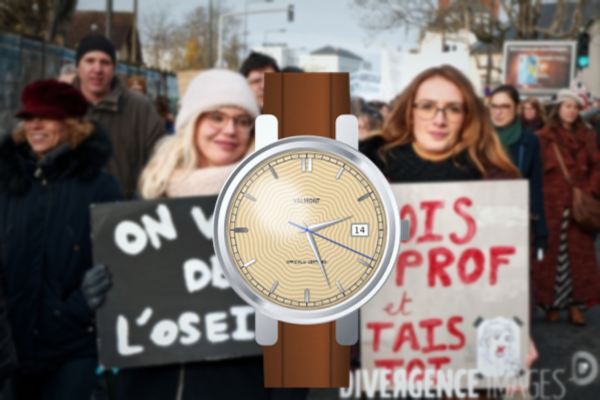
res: 2 h 26 min 19 s
